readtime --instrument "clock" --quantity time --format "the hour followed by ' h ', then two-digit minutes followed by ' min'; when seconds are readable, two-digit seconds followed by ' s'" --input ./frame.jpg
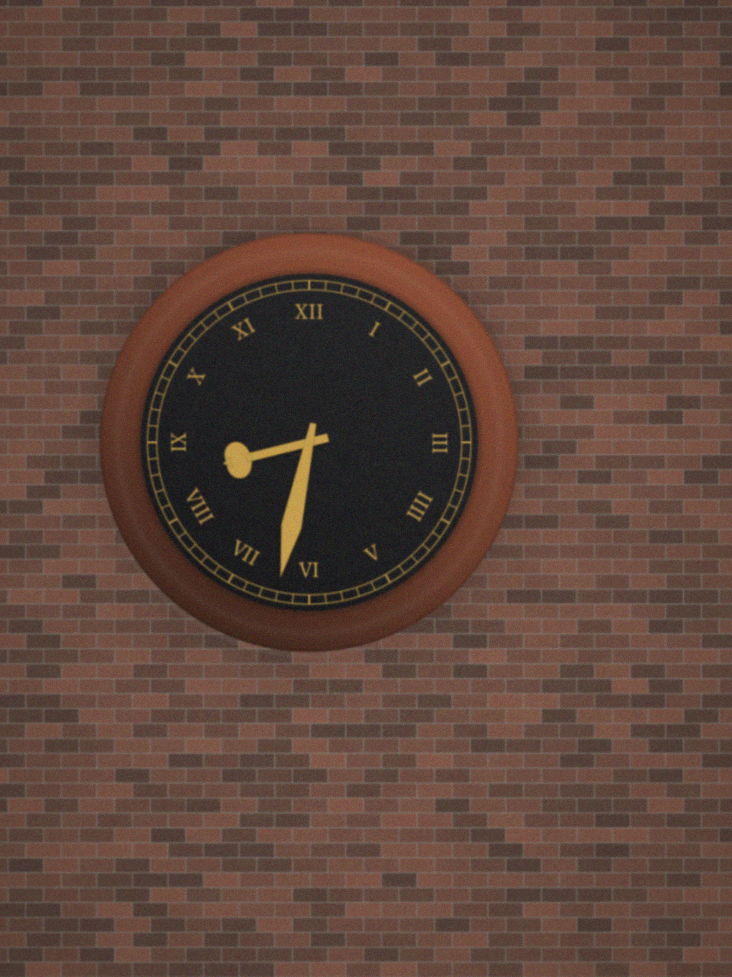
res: 8 h 32 min
